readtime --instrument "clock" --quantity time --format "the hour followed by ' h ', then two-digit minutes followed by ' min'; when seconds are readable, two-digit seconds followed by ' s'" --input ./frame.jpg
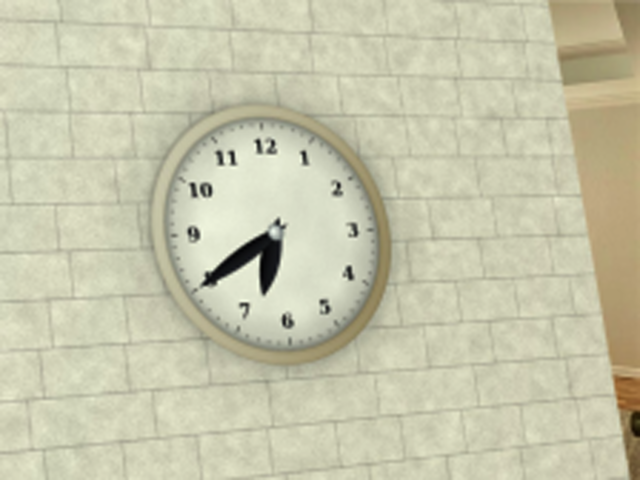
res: 6 h 40 min
